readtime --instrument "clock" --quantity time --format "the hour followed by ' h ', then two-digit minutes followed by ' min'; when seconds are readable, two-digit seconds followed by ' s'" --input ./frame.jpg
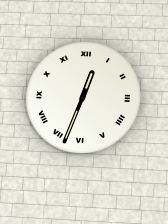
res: 12 h 33 min
